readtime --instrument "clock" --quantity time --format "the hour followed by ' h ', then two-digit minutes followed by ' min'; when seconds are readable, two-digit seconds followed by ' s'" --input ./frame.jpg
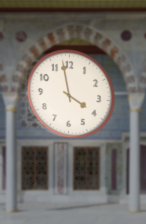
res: 3 h 58 min
